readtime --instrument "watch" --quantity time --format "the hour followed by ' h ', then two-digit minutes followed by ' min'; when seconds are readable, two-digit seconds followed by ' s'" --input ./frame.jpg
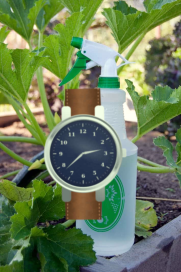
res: 2 h 38 min
